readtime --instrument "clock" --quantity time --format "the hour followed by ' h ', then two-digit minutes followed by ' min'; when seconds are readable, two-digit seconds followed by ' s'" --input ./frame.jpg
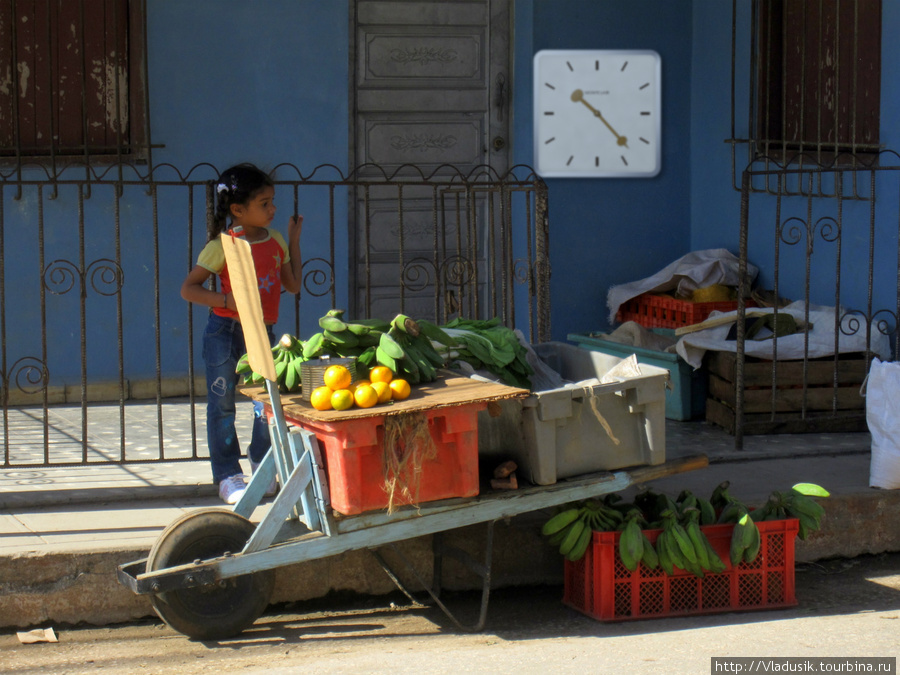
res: 10 h 23 min
